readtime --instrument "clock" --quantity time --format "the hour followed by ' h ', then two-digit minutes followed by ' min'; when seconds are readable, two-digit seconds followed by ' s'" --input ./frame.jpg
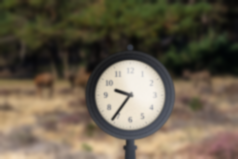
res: 9 h 36 min
